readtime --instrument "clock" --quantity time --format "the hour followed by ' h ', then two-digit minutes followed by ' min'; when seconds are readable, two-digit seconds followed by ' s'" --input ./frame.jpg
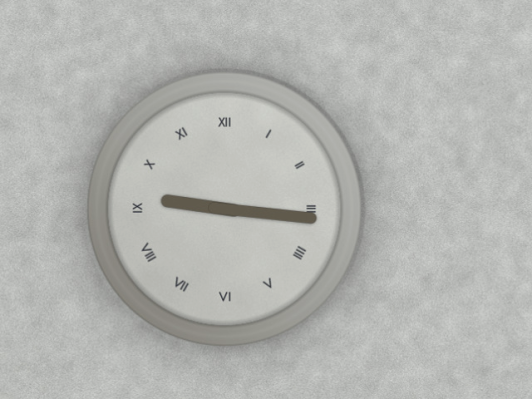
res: 9 h 16 min
